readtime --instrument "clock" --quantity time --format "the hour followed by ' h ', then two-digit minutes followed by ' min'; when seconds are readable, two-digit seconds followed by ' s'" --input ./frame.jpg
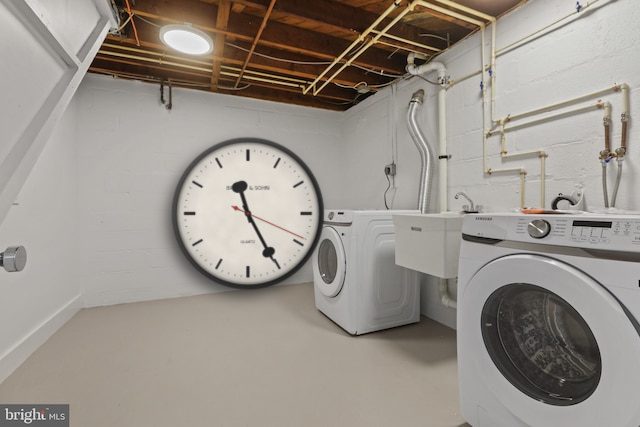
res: 11 h 25 min 19 s
